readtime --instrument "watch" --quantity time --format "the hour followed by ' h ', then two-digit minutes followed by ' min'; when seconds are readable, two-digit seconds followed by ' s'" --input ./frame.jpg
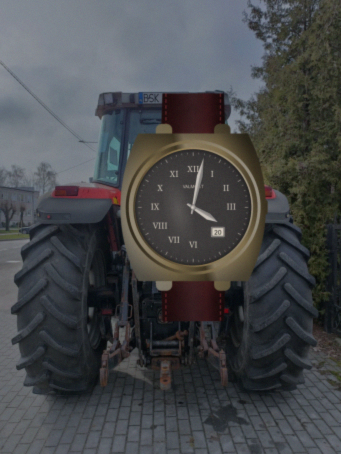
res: 4 h 02 min
